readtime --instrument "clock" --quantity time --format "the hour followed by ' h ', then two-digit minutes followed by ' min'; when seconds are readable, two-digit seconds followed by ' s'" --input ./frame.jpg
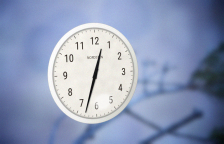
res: 12 h 33 min
